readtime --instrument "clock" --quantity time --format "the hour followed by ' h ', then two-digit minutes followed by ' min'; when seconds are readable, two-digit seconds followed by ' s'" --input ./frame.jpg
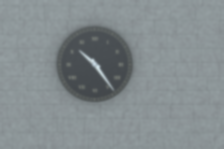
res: 10 h 24 min
